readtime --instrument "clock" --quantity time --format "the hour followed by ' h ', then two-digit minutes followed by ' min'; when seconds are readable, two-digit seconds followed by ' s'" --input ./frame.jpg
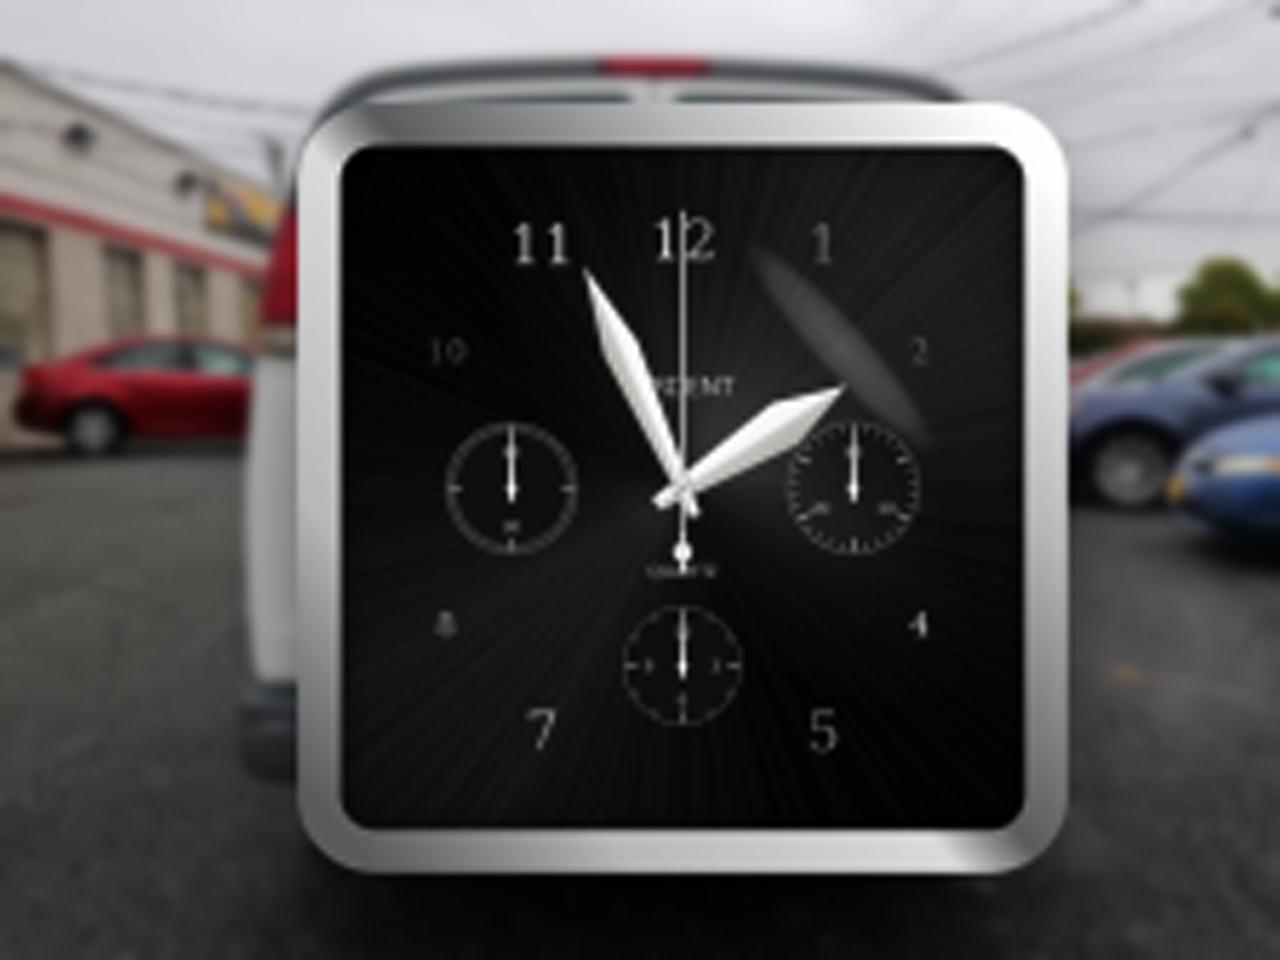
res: 1 h 56 min
